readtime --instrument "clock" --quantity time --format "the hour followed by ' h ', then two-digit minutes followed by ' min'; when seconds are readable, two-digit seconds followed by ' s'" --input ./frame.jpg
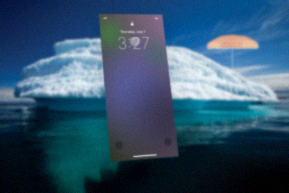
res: 3 h 27 min
